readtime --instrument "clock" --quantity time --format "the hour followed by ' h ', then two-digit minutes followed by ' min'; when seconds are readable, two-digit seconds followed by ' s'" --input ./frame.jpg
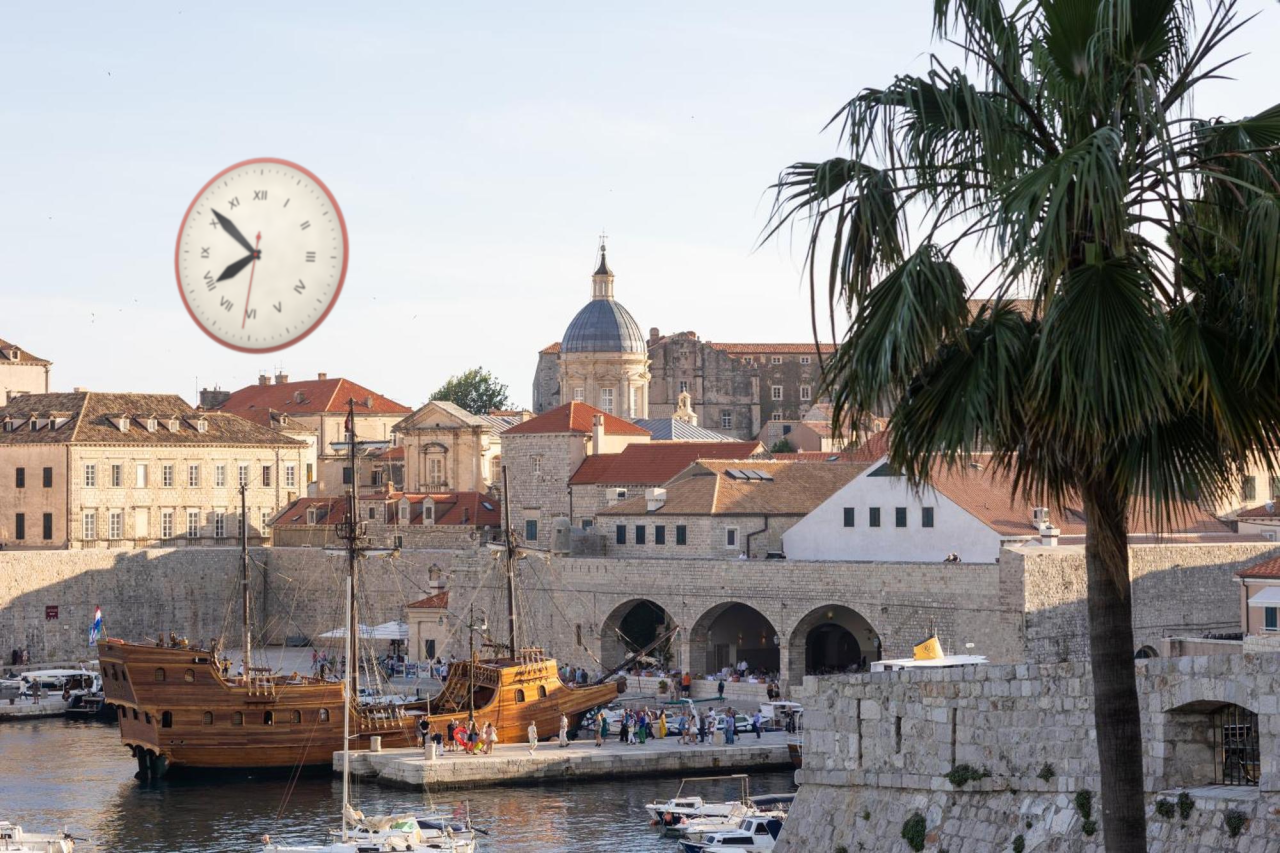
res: 7 h 51 min 31 s
